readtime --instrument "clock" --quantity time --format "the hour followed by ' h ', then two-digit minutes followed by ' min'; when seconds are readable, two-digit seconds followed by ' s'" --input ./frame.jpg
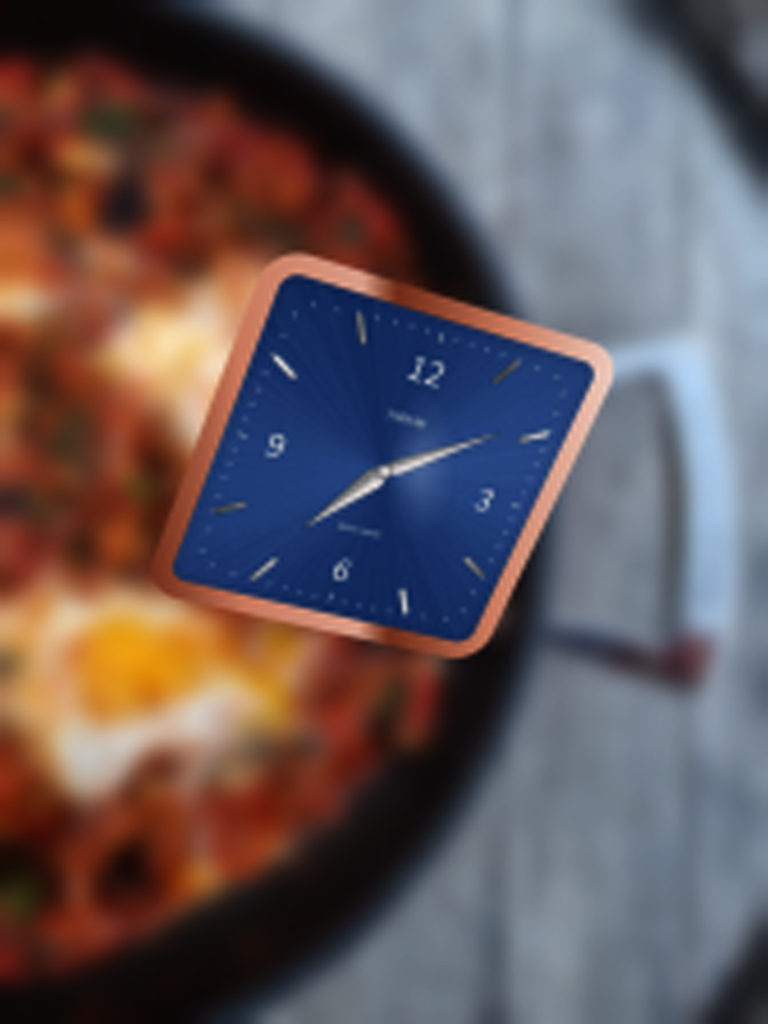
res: 7 h 09 min
